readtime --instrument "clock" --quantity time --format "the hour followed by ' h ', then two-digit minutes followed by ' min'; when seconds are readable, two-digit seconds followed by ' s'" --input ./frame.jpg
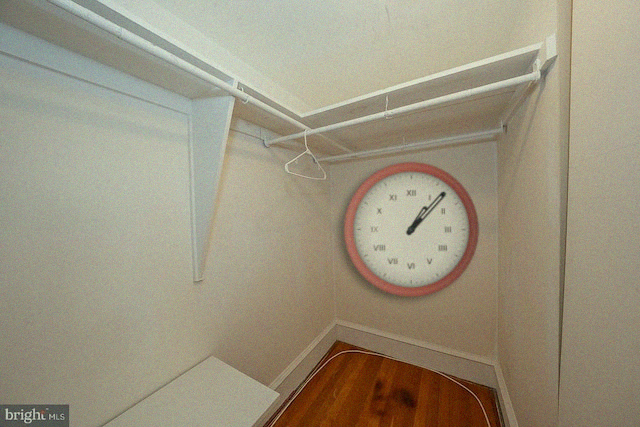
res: 1 h 07 min
